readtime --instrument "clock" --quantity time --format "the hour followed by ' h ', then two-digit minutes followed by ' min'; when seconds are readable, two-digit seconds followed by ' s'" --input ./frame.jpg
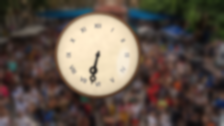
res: 6 h 32 min
